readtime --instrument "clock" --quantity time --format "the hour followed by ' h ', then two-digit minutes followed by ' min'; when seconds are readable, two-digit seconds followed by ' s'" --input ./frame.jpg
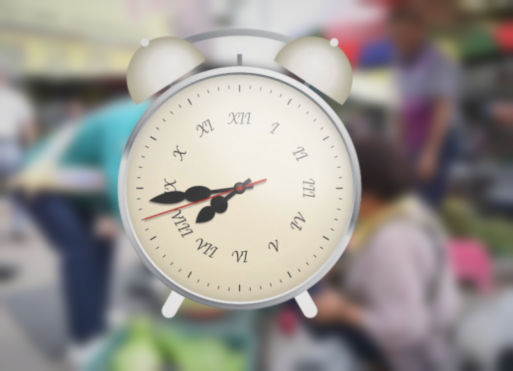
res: 7 h 43 min 42 s
